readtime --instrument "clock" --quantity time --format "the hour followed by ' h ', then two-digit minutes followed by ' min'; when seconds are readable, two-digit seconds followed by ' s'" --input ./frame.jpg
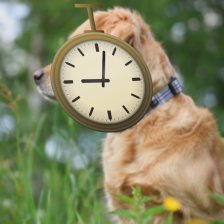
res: 9 h 02 min
